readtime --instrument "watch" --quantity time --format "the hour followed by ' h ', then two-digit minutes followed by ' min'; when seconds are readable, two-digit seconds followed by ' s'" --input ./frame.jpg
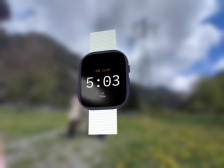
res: 5 h 03 min
